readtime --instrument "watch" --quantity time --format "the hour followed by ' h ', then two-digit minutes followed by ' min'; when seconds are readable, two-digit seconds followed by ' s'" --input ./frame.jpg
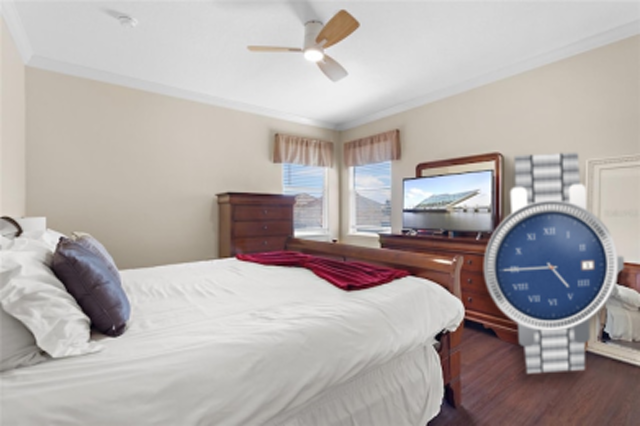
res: 4 h 45 min
